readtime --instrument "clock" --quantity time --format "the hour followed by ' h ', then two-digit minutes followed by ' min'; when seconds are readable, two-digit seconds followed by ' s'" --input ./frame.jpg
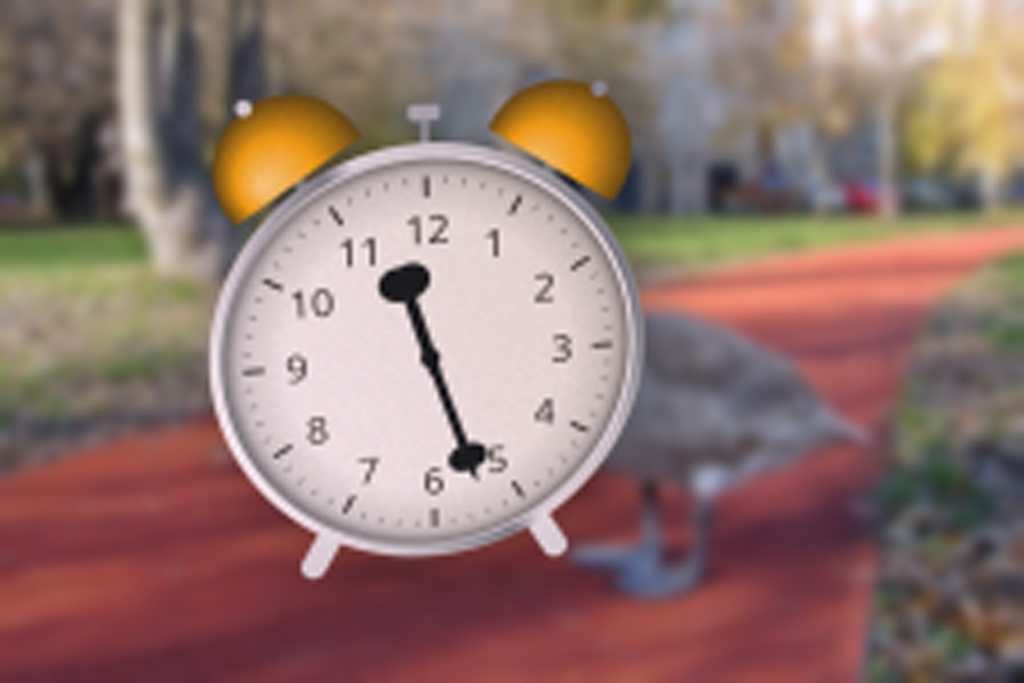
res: 11 h 27 min
